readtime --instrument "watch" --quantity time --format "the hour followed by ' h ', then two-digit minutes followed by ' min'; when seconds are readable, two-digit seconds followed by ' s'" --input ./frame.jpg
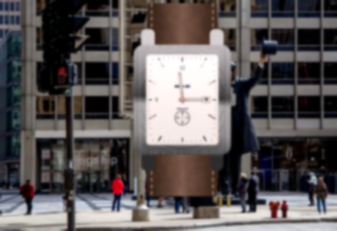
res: 2 h 59 min
